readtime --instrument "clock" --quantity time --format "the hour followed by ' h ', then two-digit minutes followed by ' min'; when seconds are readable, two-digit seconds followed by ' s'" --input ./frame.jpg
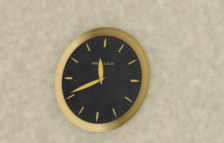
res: 11 h 41 min
